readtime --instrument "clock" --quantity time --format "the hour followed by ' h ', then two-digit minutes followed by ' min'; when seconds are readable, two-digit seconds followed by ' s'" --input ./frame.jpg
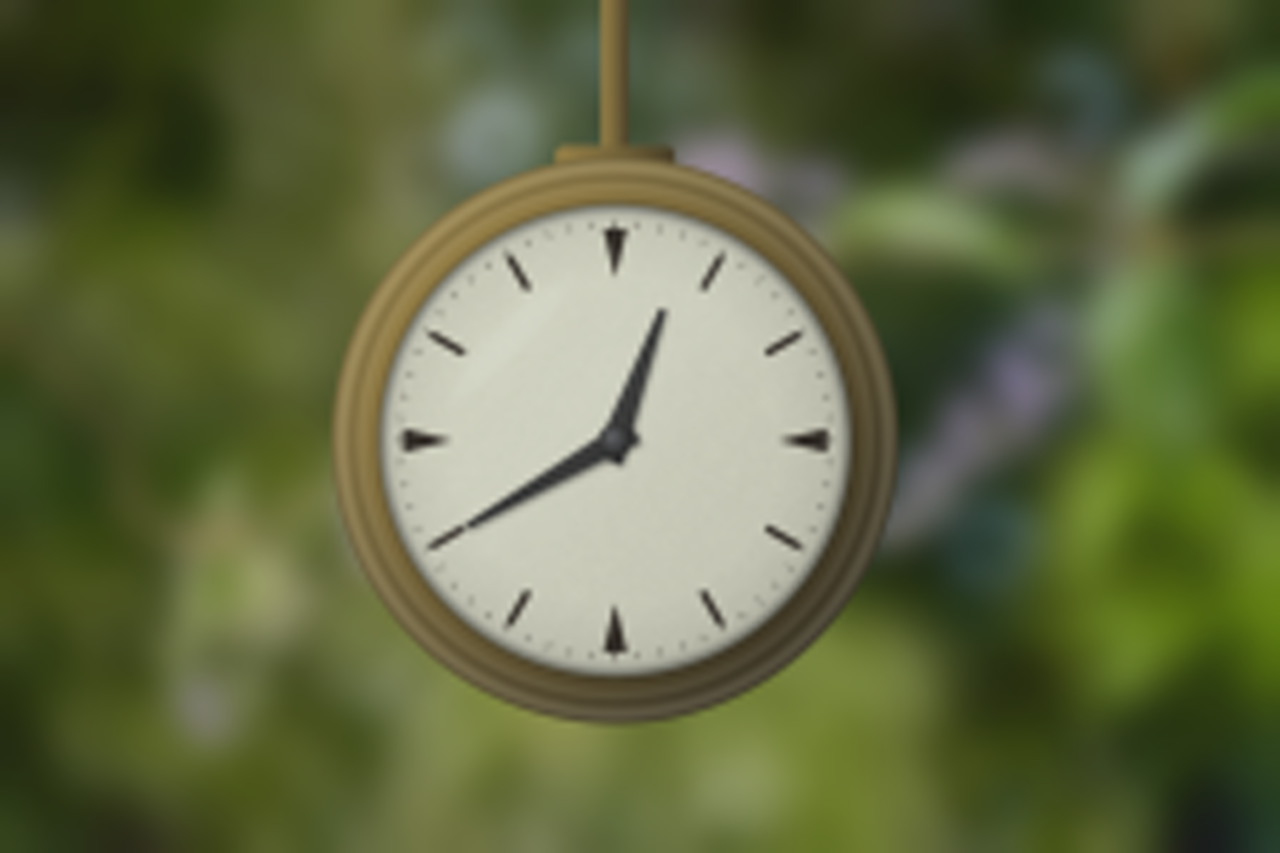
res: 12 h 40 min
